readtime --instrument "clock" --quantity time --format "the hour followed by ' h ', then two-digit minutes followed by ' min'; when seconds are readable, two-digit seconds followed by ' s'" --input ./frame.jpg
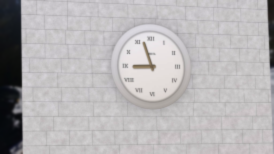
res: 8 h 57 min
